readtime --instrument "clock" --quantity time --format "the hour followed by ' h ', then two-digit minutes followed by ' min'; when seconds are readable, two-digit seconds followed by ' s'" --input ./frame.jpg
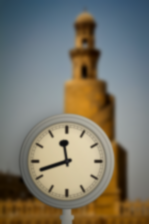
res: 11 h 42 min
